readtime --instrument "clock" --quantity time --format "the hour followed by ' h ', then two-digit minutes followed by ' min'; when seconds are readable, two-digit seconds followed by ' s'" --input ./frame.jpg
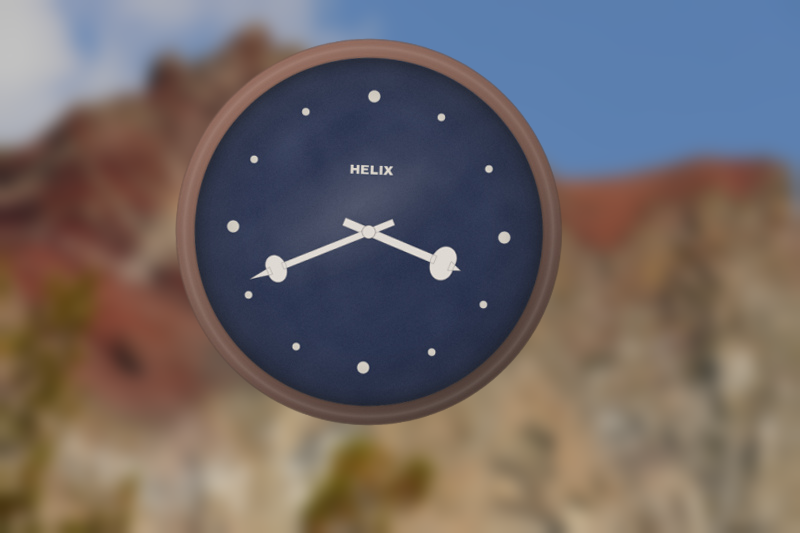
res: 3 h 41 min
